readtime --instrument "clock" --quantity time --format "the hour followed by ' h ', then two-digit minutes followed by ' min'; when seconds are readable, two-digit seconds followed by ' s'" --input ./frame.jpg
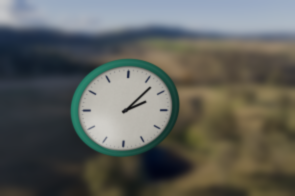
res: 2 h 07 min
